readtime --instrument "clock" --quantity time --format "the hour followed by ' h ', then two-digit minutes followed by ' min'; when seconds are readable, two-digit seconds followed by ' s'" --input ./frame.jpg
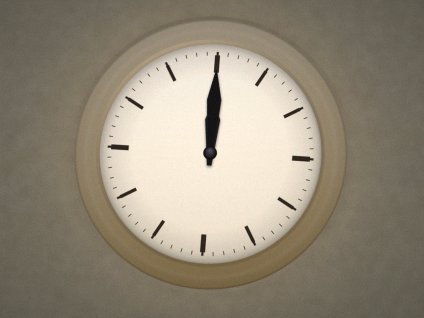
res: 12 h 00 min
